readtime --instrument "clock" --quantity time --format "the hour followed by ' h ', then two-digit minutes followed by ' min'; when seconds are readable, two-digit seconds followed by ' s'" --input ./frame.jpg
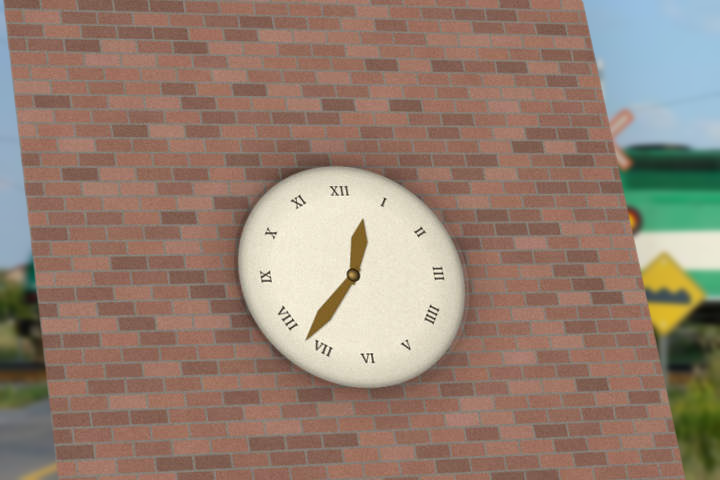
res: 12 h 37 min
